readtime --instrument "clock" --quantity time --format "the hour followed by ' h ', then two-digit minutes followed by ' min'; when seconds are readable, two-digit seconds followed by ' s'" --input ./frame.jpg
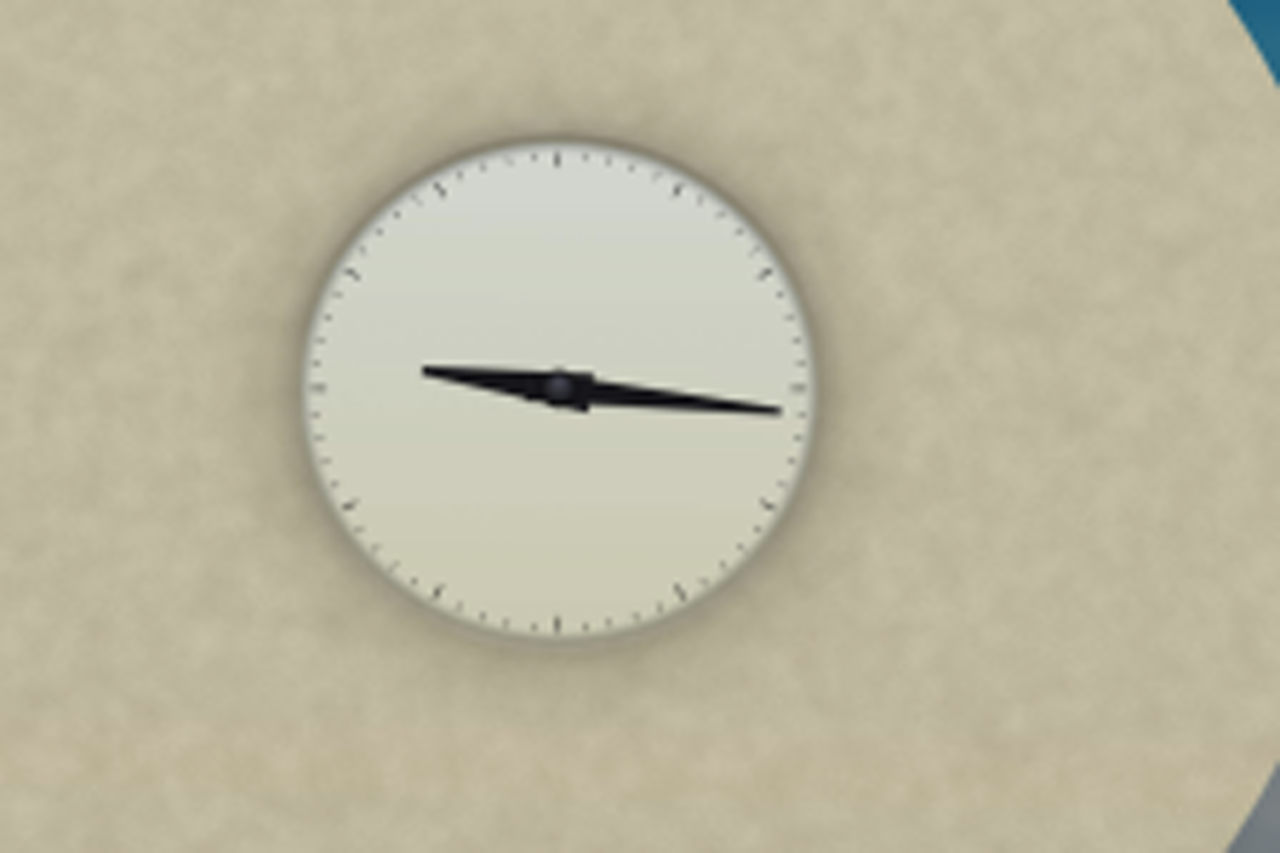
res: 9 h 16 min
